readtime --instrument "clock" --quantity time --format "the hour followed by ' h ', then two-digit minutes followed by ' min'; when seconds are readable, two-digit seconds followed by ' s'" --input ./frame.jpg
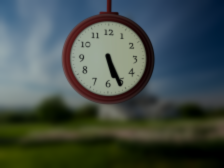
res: 5 h 26 min
